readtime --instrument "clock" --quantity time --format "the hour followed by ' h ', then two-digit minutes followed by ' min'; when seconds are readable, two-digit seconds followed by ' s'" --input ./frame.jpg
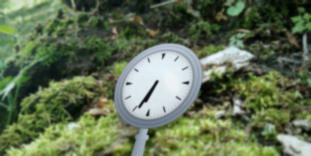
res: 6 h 34 min
